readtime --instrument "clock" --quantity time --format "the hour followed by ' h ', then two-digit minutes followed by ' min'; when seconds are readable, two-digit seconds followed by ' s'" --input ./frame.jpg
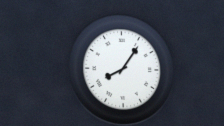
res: 8 h 06 min
